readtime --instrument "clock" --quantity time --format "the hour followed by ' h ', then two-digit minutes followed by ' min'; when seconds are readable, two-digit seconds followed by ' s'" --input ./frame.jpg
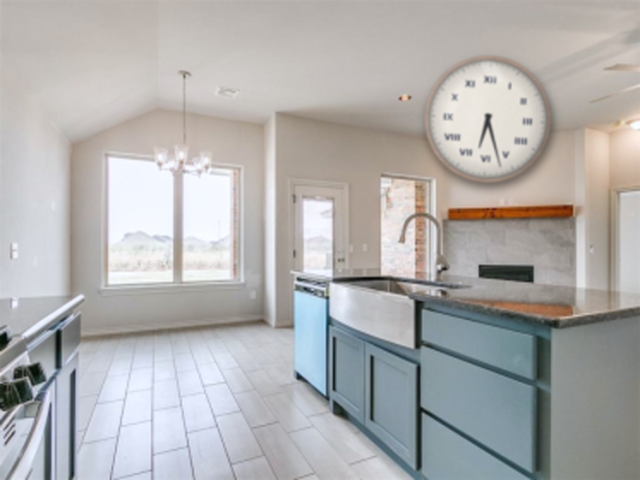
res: 6 h 27 min
